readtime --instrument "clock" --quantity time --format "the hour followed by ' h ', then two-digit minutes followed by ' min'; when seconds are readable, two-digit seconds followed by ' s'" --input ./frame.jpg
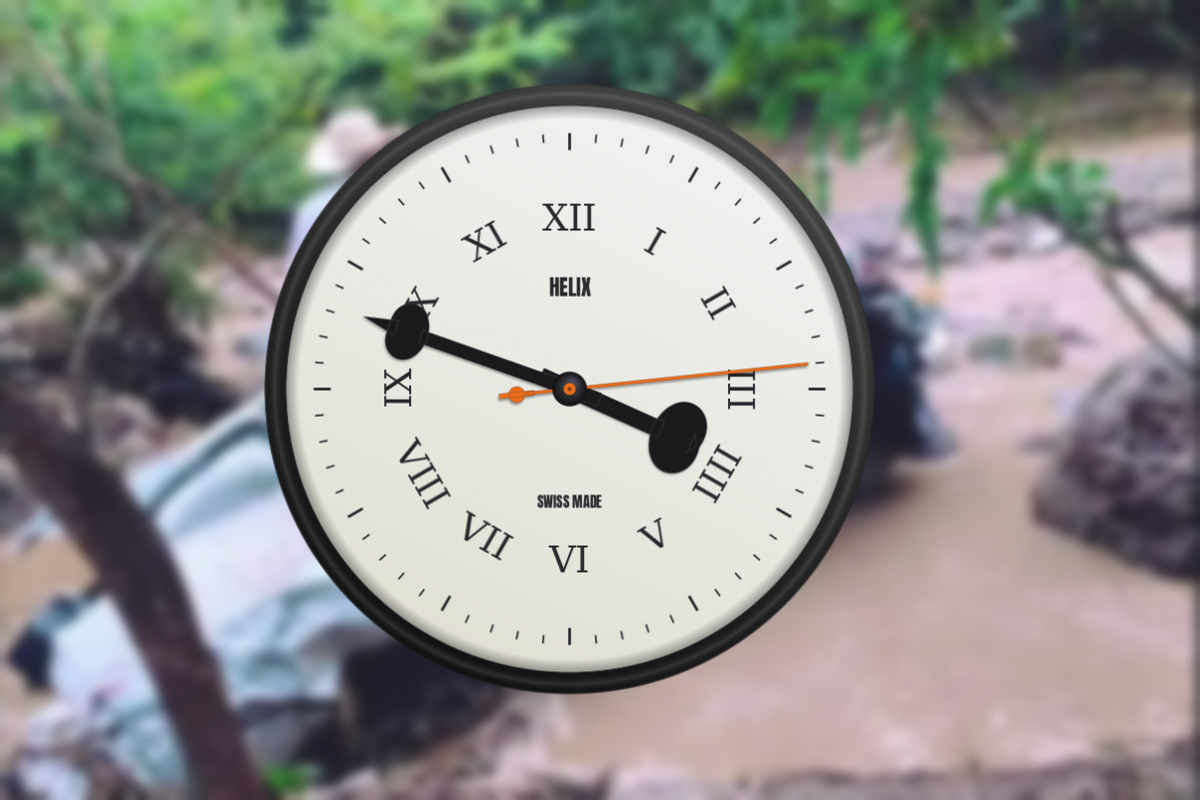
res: 3 h 48 min 14 s
